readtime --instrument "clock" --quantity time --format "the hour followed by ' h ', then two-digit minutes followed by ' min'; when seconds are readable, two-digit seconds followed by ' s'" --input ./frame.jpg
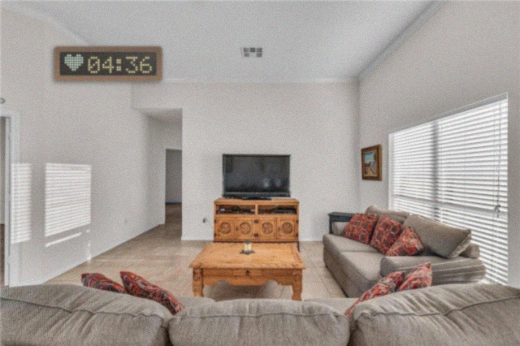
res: 4 h 36 min
